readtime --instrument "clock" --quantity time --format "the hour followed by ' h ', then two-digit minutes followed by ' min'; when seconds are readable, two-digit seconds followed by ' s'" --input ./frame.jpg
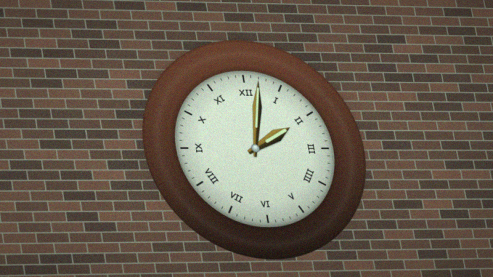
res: 2 h 02 min
